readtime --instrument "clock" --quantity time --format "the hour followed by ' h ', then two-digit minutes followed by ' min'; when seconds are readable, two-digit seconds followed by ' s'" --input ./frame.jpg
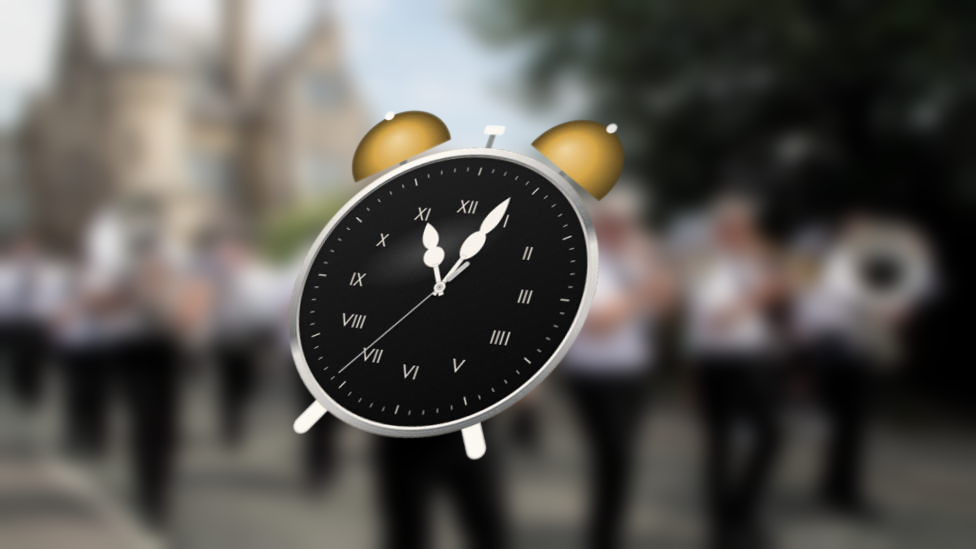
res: 11 h 03 min 36 s
